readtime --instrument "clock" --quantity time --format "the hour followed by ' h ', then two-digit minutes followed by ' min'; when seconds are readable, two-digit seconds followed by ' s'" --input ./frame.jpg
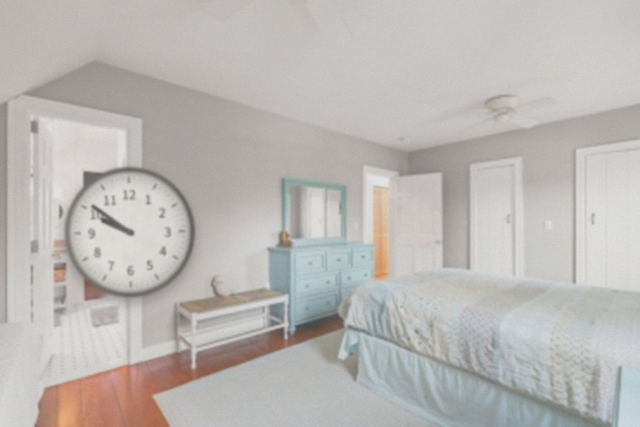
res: 9 h 51 min
